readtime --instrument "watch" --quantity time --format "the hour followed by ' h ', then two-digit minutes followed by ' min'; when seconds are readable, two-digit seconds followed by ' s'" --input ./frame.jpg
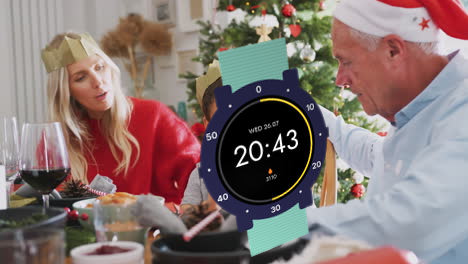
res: 20 h 43 min
